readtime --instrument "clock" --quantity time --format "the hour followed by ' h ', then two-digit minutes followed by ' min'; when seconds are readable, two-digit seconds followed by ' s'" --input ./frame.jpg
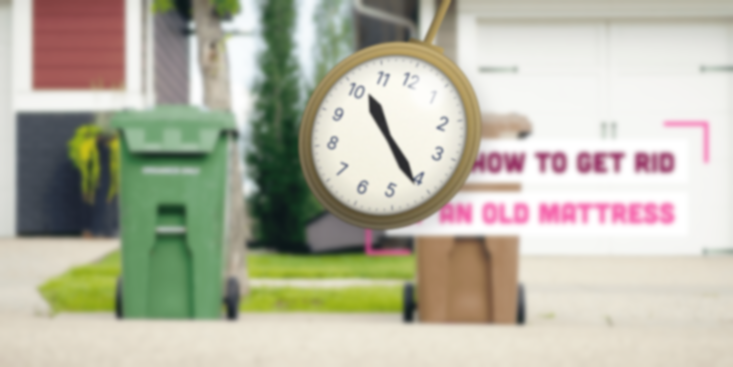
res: 10 h 21 min
